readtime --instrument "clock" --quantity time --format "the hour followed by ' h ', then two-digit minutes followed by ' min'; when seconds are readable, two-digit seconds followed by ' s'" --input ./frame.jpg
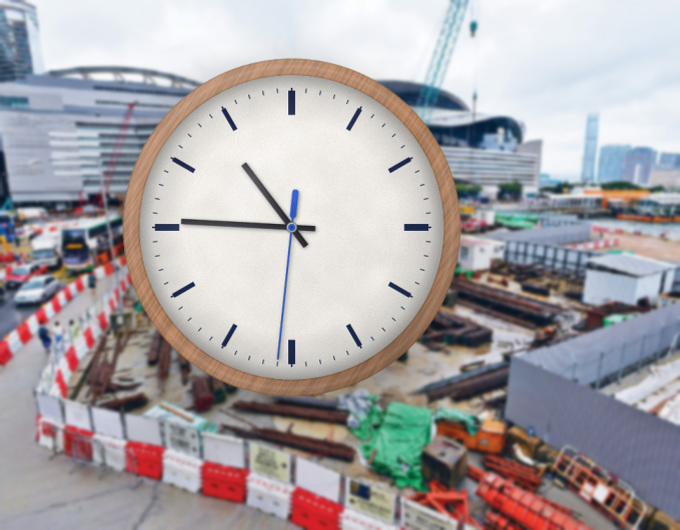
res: 10 h 45 min 31 s
